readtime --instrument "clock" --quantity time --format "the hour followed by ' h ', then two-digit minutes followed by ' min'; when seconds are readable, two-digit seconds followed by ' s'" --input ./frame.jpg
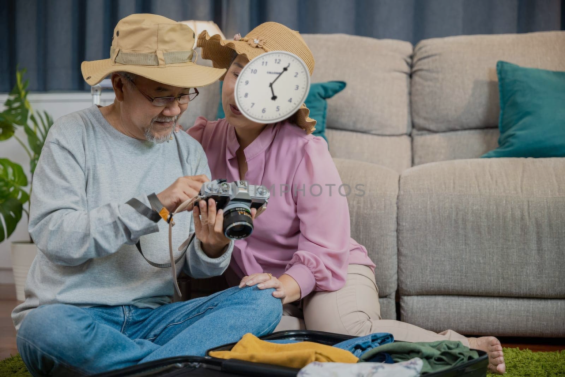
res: 5 h 05 min
